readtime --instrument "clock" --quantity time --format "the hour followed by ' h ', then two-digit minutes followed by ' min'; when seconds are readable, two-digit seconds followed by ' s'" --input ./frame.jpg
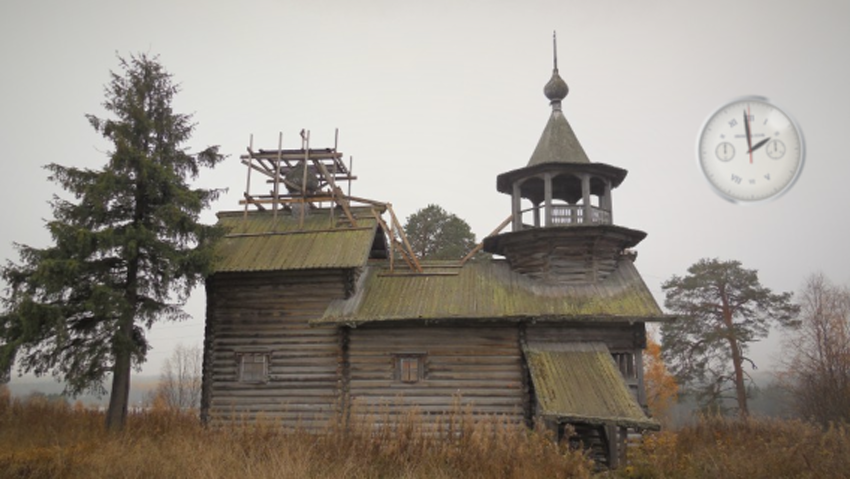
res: 1 h 59 min
